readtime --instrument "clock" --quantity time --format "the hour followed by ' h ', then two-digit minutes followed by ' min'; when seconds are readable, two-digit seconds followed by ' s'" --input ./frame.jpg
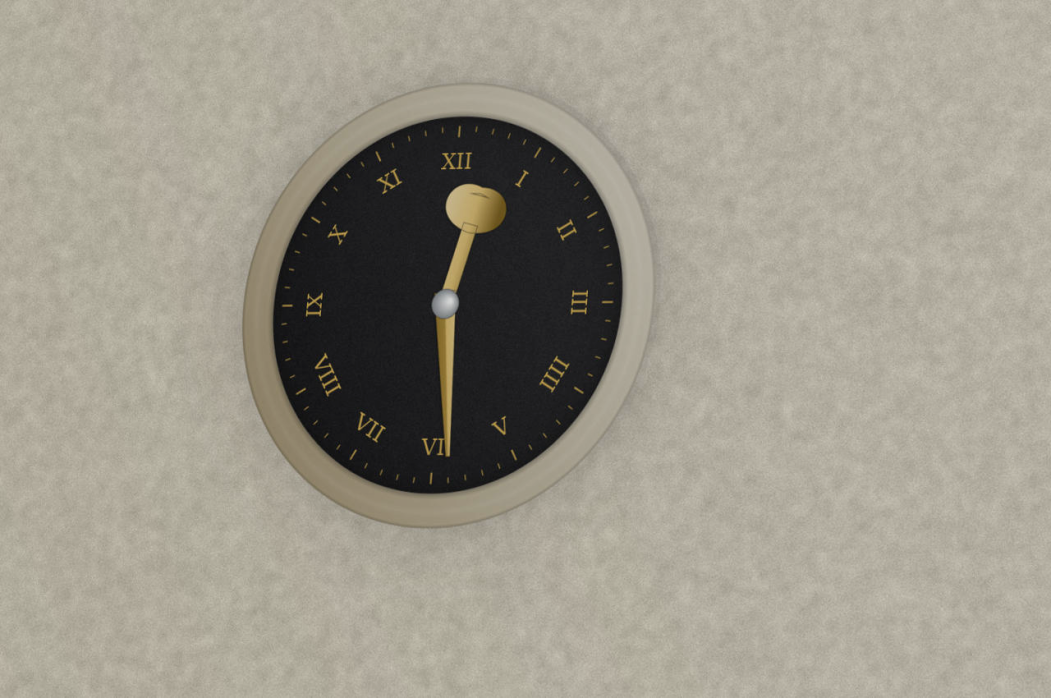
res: 12 h 29 min
